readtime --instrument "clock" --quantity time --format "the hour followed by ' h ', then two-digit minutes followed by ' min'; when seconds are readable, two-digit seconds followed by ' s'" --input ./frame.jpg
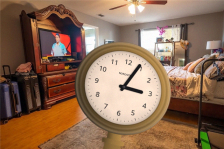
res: 3 h 04 min
